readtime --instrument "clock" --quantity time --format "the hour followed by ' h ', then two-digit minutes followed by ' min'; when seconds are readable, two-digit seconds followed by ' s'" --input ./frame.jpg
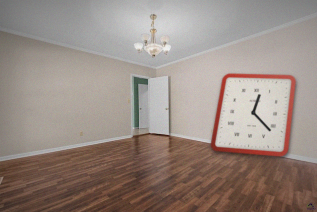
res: 12 h 22 min
